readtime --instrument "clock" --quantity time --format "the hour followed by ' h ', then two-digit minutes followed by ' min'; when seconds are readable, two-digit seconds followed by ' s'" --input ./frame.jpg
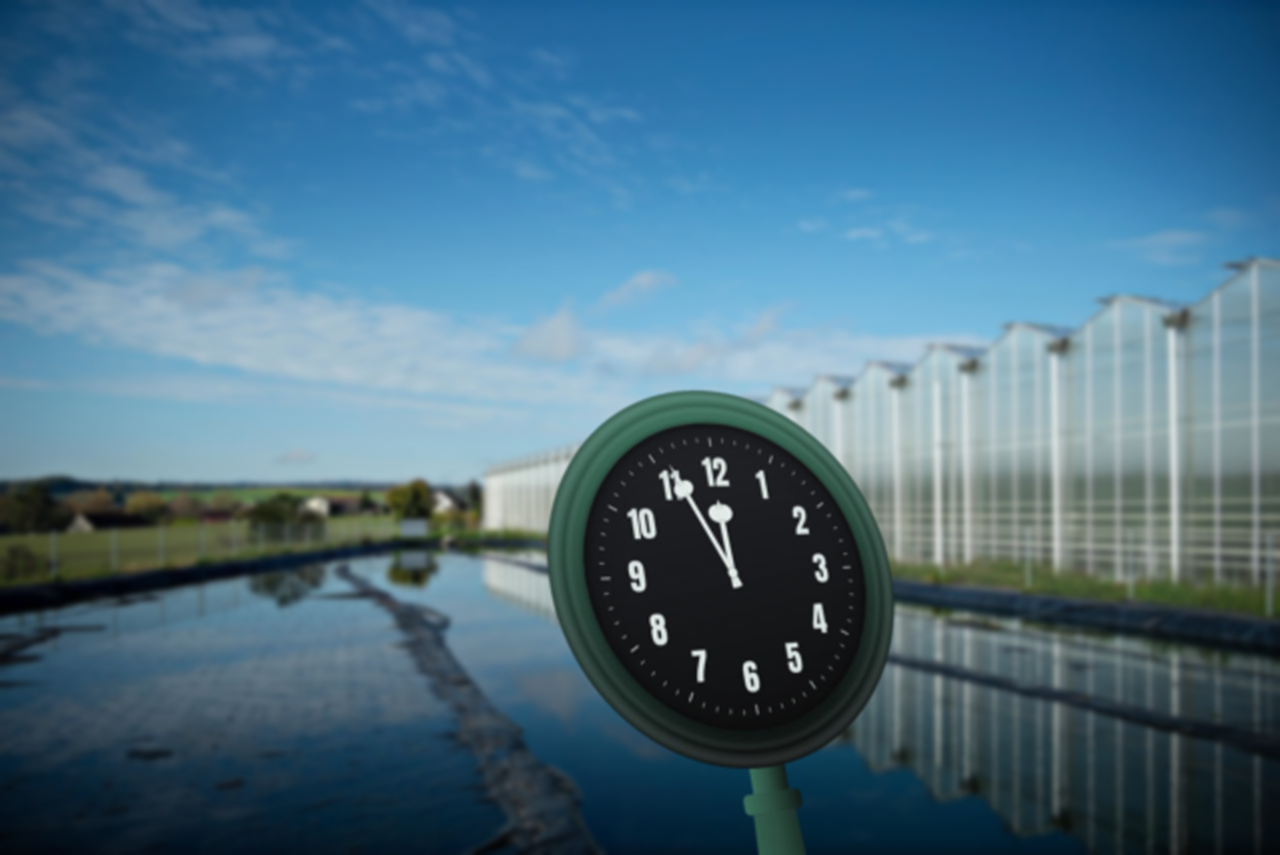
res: 11 h 56 min
